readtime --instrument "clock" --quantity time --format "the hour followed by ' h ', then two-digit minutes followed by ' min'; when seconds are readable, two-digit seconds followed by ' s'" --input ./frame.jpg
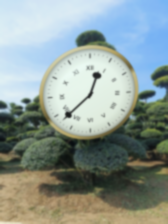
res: 12 h 38 min
